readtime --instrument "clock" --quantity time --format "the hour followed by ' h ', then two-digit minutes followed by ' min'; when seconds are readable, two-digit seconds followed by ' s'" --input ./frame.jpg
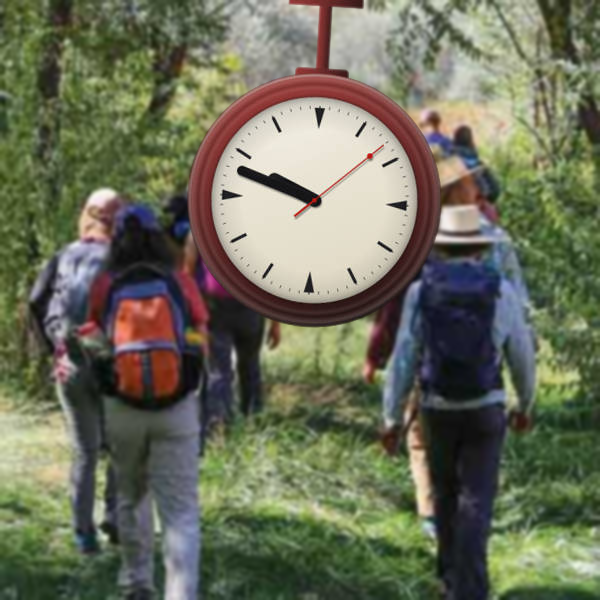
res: 9 h 48 min 08 s
